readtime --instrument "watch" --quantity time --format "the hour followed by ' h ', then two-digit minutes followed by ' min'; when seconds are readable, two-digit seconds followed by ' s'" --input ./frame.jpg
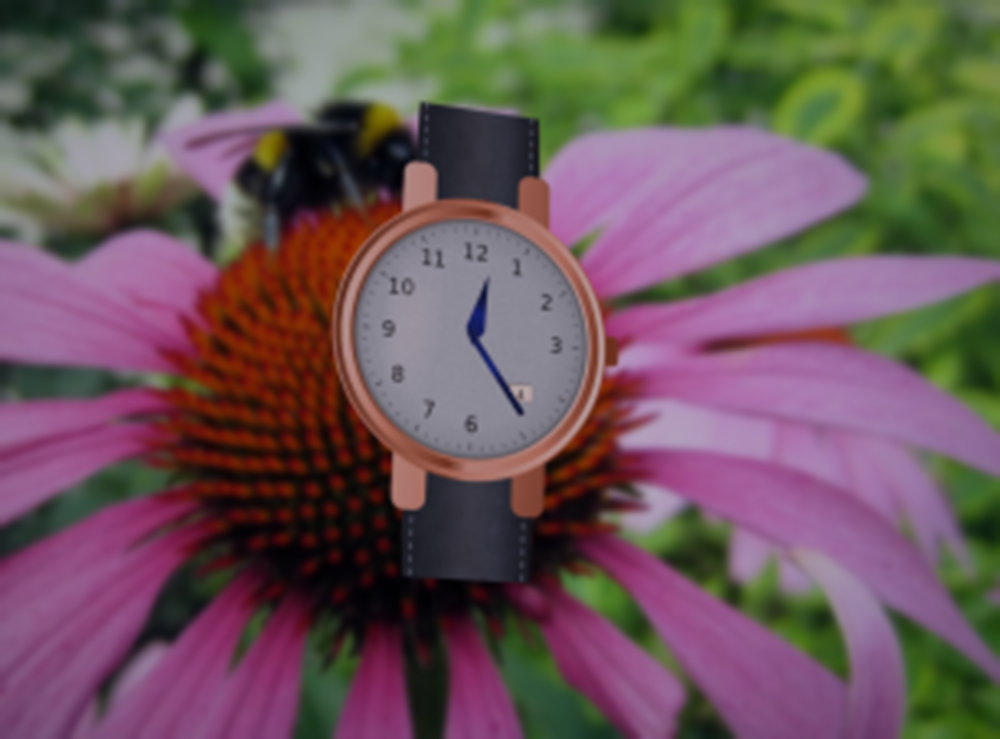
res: 12 h 24 min
